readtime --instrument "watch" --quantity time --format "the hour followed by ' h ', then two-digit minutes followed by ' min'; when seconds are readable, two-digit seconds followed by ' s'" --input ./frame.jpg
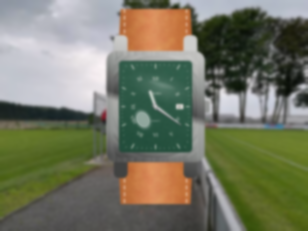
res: 11 h 21 min
